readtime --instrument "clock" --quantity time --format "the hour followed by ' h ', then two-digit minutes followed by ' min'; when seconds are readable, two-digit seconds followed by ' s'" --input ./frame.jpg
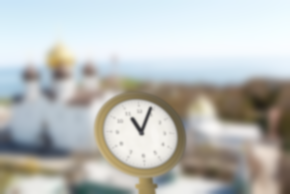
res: 11 h 04 min
